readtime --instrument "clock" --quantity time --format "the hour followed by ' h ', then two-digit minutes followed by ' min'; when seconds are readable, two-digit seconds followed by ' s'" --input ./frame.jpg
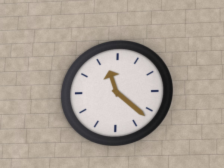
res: 11 h 22 min
